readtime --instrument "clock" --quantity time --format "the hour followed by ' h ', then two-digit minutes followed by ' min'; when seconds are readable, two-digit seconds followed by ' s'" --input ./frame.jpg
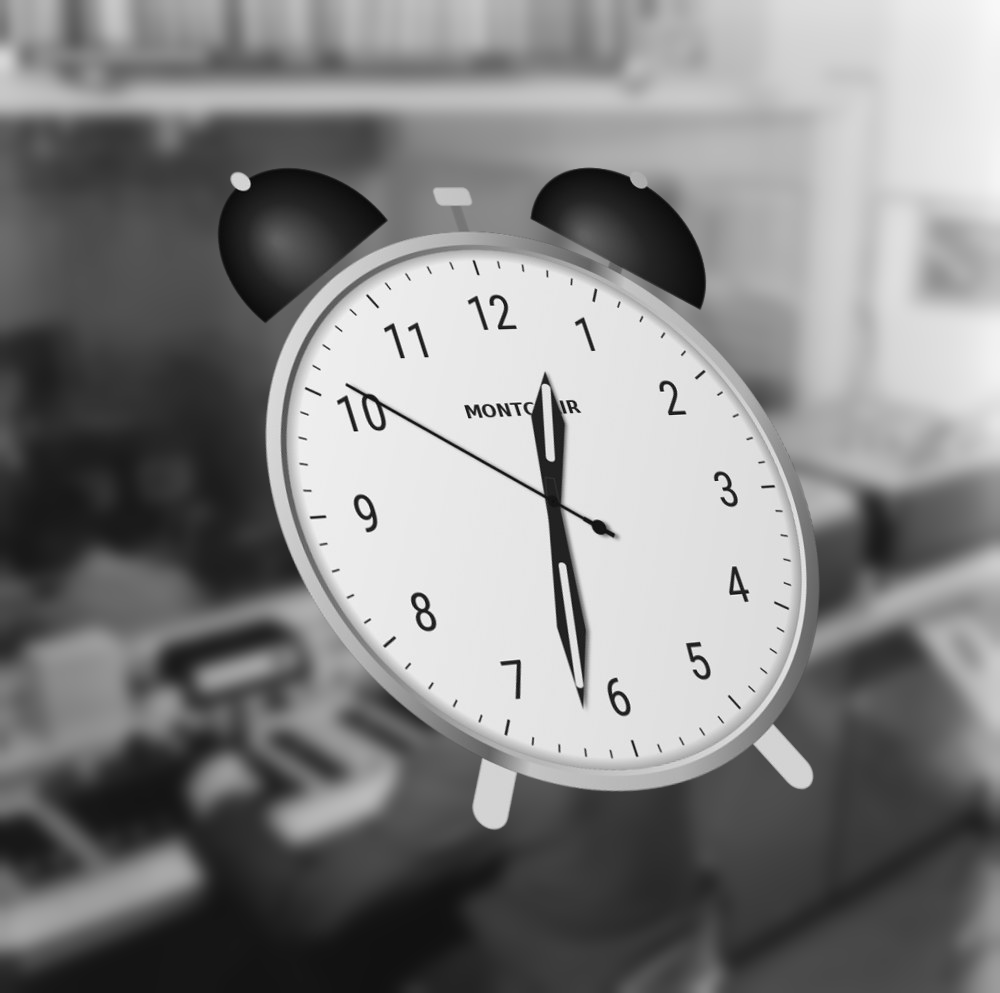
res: 12 h 31 min 51 s
